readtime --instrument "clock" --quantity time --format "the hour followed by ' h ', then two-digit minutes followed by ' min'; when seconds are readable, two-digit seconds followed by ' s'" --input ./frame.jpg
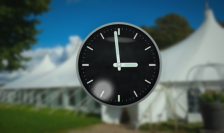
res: 2 h 59 min
